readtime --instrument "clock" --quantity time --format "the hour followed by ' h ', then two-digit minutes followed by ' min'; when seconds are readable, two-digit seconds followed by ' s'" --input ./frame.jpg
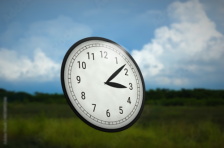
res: 3 h 08 min
